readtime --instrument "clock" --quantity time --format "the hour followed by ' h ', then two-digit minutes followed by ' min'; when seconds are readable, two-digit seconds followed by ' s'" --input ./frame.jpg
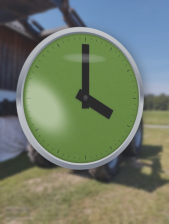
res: 4 h 00 min
